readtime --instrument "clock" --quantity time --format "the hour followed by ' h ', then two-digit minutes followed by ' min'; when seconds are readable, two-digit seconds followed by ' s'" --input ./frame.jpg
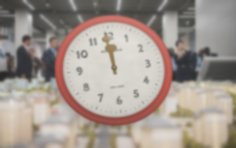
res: 11 h 59 min
